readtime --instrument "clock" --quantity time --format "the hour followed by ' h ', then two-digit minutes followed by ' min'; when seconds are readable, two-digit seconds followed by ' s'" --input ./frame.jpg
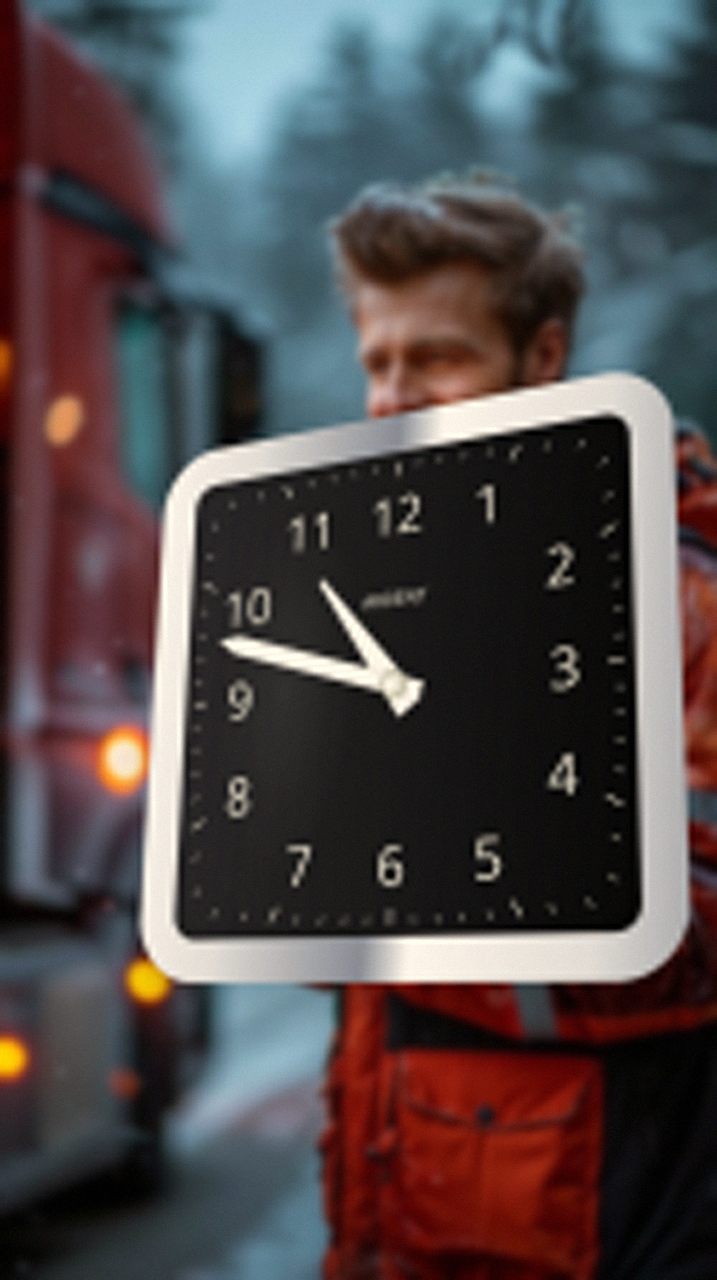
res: 10 h 48 min
